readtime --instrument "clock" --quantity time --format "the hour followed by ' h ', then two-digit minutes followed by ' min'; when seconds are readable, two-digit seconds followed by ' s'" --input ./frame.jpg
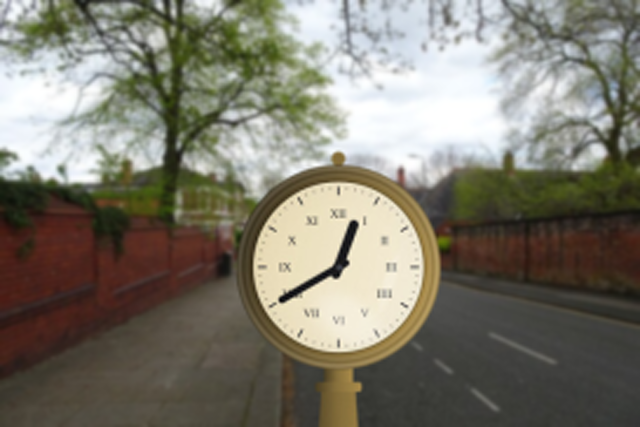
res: 12 h 40 min
